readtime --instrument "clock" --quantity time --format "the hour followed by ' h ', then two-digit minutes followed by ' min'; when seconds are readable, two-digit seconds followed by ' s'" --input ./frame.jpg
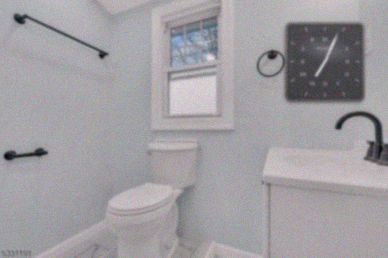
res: 7 h 04 min
